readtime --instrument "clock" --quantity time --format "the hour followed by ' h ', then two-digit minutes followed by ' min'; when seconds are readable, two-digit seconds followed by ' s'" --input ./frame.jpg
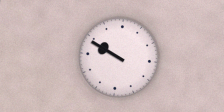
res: 9 h 49 min
